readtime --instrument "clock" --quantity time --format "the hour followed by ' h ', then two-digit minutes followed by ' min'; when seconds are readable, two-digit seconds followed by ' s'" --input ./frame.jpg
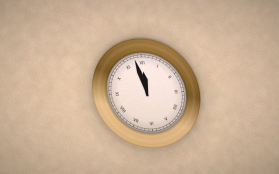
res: 11 h 58 min
